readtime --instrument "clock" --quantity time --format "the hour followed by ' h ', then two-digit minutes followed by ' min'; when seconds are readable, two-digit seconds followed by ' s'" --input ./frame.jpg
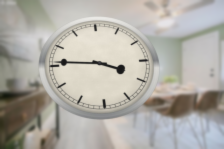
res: 3 h 46 min
